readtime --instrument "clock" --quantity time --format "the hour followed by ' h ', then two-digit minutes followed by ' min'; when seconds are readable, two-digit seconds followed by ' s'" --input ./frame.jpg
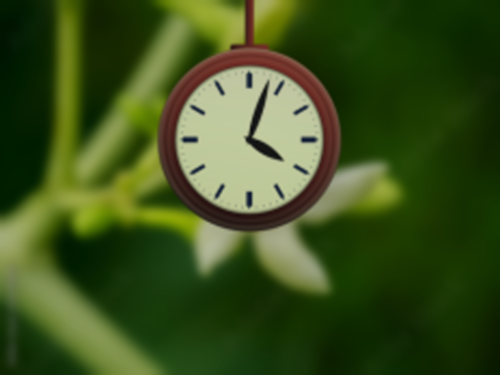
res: 4 h 03 min
